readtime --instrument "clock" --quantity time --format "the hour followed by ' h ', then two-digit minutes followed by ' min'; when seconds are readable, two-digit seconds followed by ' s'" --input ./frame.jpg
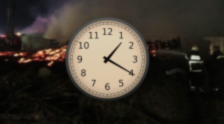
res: 1 h 20 min
